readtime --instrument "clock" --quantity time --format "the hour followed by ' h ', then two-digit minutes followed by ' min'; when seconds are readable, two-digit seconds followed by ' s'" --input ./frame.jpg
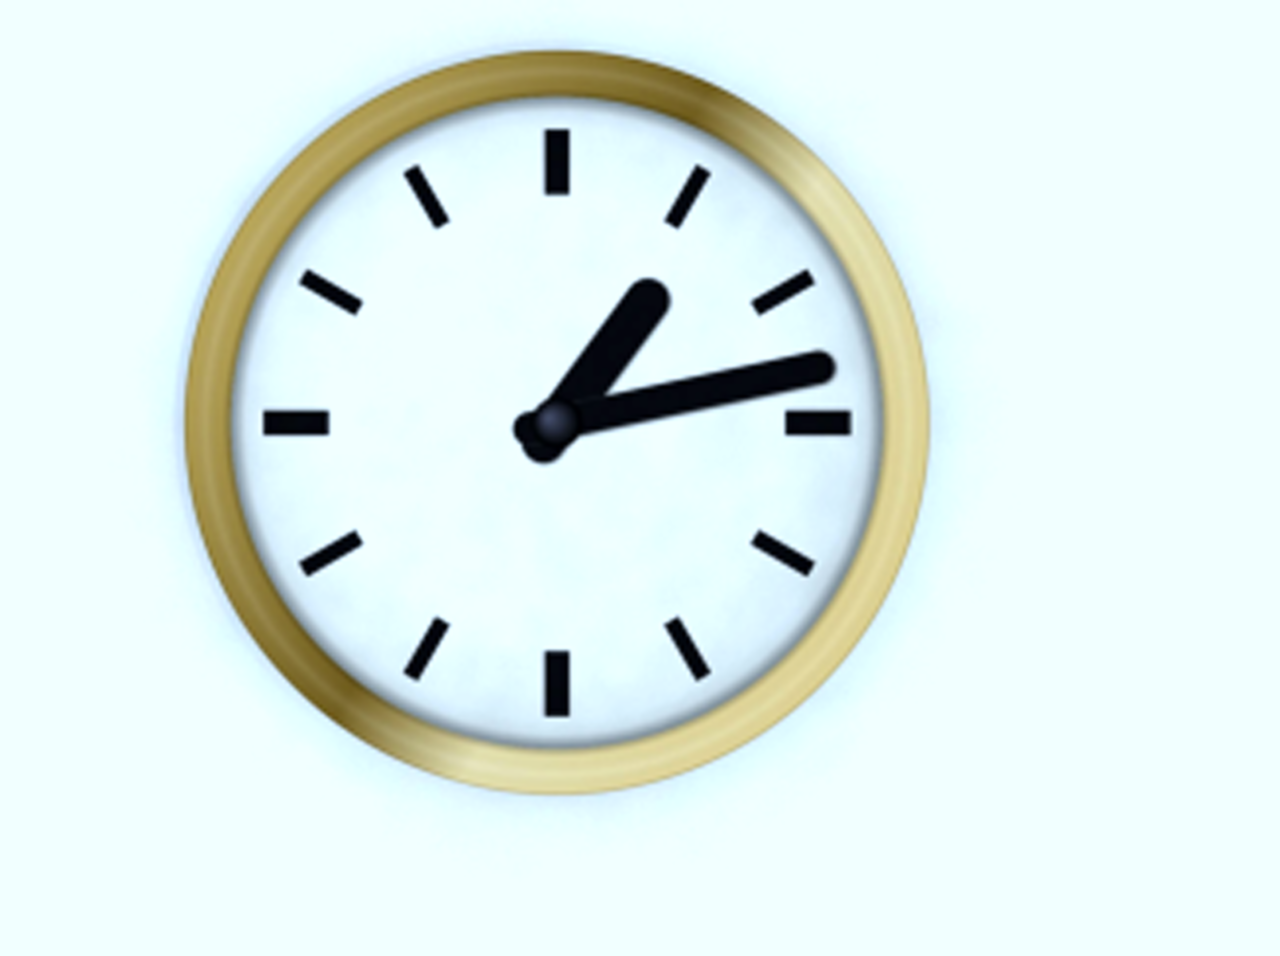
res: 1 h 13 min
